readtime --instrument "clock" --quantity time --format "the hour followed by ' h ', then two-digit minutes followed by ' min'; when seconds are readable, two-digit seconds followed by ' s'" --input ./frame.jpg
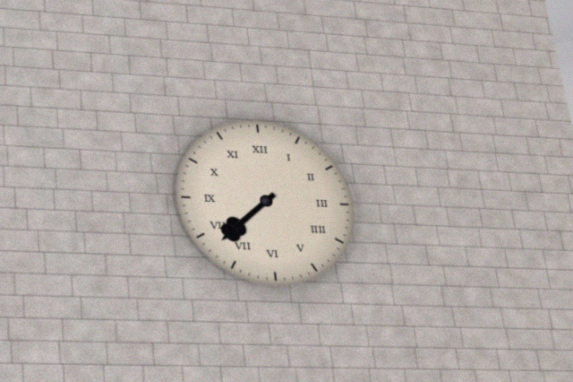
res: 7 h 38 min
